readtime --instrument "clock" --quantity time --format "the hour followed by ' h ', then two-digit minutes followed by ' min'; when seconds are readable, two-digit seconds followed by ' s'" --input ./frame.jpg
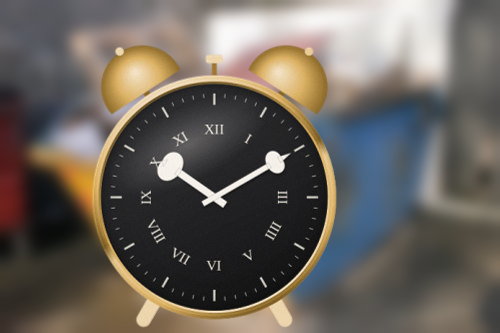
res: 10 h 10 min
